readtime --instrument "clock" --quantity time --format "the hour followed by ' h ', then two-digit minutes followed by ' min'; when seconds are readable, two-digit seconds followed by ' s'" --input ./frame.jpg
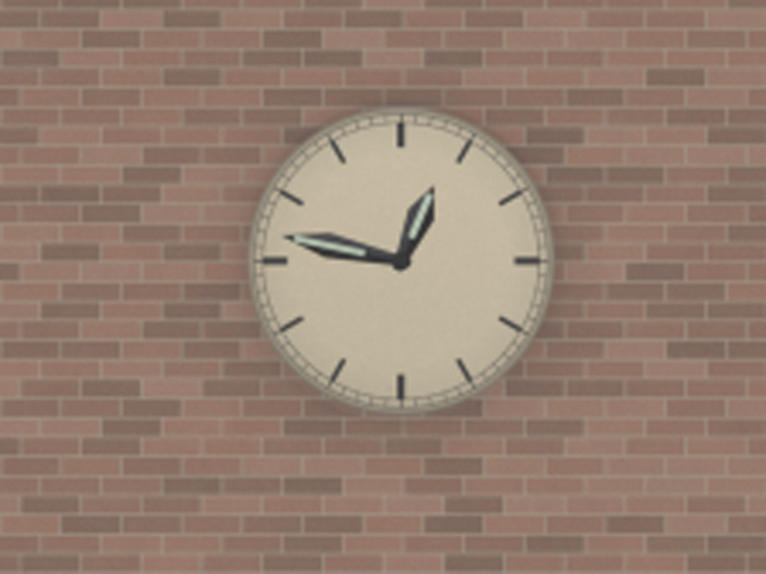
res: 12 h 47 min
